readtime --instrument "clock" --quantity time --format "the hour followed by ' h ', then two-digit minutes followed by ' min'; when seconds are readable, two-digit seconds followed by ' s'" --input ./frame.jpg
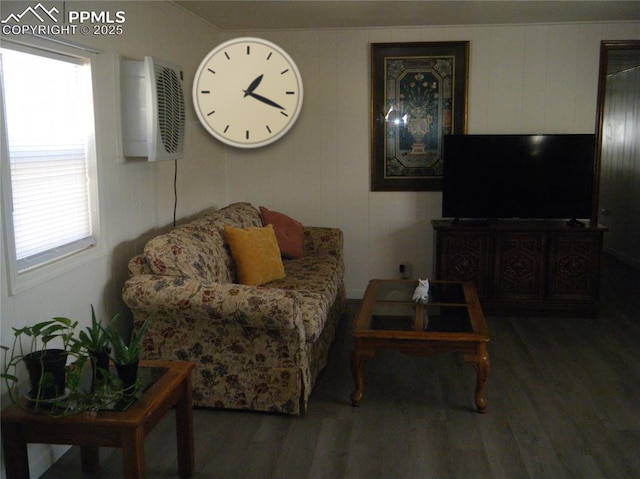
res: 1 h 19 min
